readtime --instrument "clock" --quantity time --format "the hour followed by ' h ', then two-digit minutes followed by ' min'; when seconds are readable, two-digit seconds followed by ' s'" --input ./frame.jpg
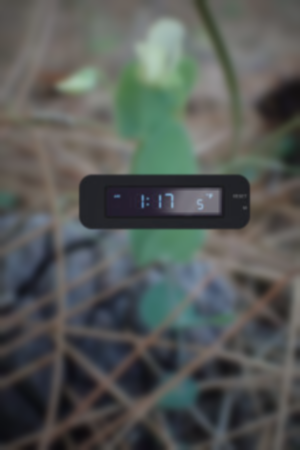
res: 1 h 17 min
